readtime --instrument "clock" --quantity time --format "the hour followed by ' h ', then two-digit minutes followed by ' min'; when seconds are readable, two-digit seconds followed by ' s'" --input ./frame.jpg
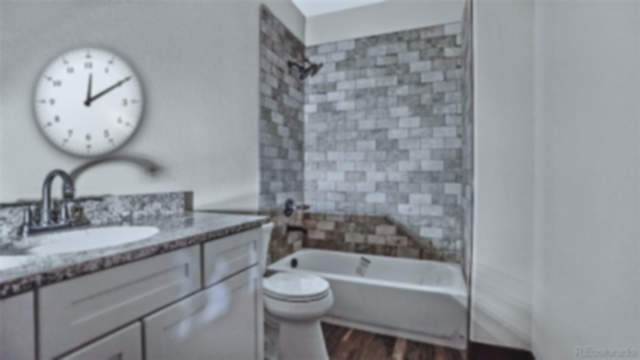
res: 12 h 10 min
